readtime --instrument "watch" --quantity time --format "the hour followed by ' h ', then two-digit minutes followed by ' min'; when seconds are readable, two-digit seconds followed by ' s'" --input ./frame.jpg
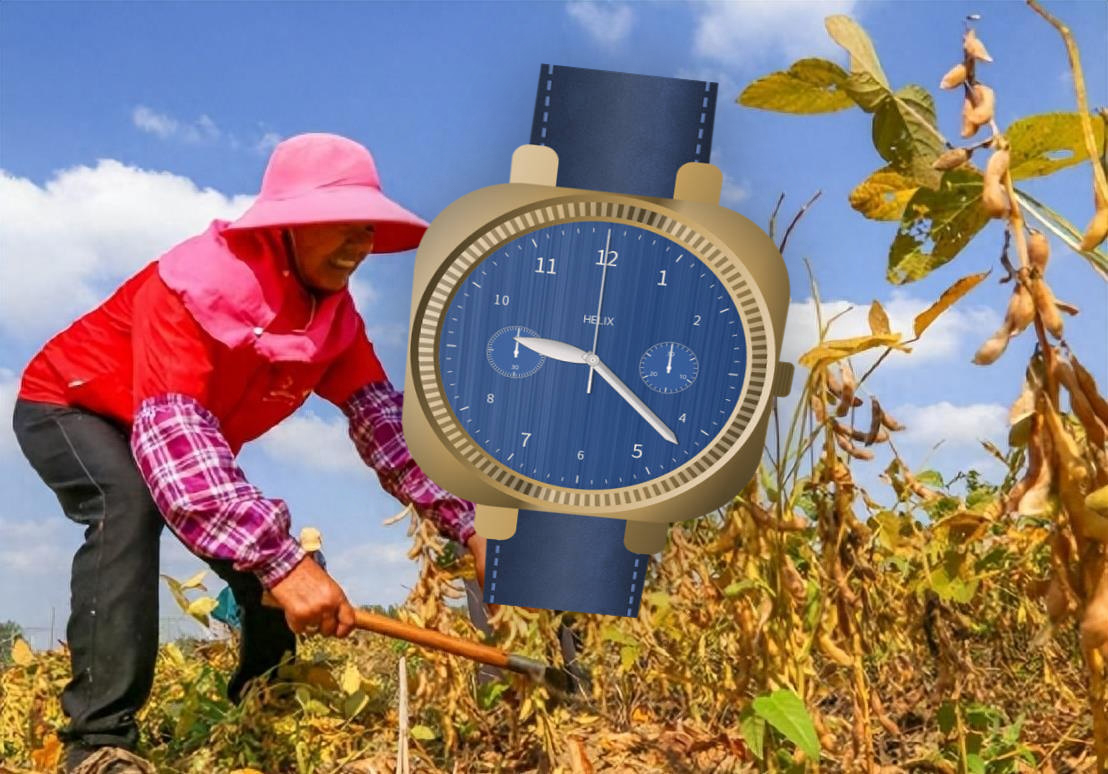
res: 9 h 22 min
